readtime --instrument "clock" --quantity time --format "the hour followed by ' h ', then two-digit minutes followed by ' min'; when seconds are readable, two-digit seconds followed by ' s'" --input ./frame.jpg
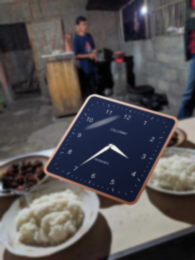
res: 3 h 35 min
